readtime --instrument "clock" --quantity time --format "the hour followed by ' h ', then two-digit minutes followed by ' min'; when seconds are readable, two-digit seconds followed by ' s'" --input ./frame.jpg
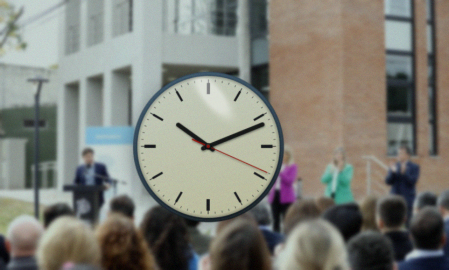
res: 10 h 11 min 19 s
